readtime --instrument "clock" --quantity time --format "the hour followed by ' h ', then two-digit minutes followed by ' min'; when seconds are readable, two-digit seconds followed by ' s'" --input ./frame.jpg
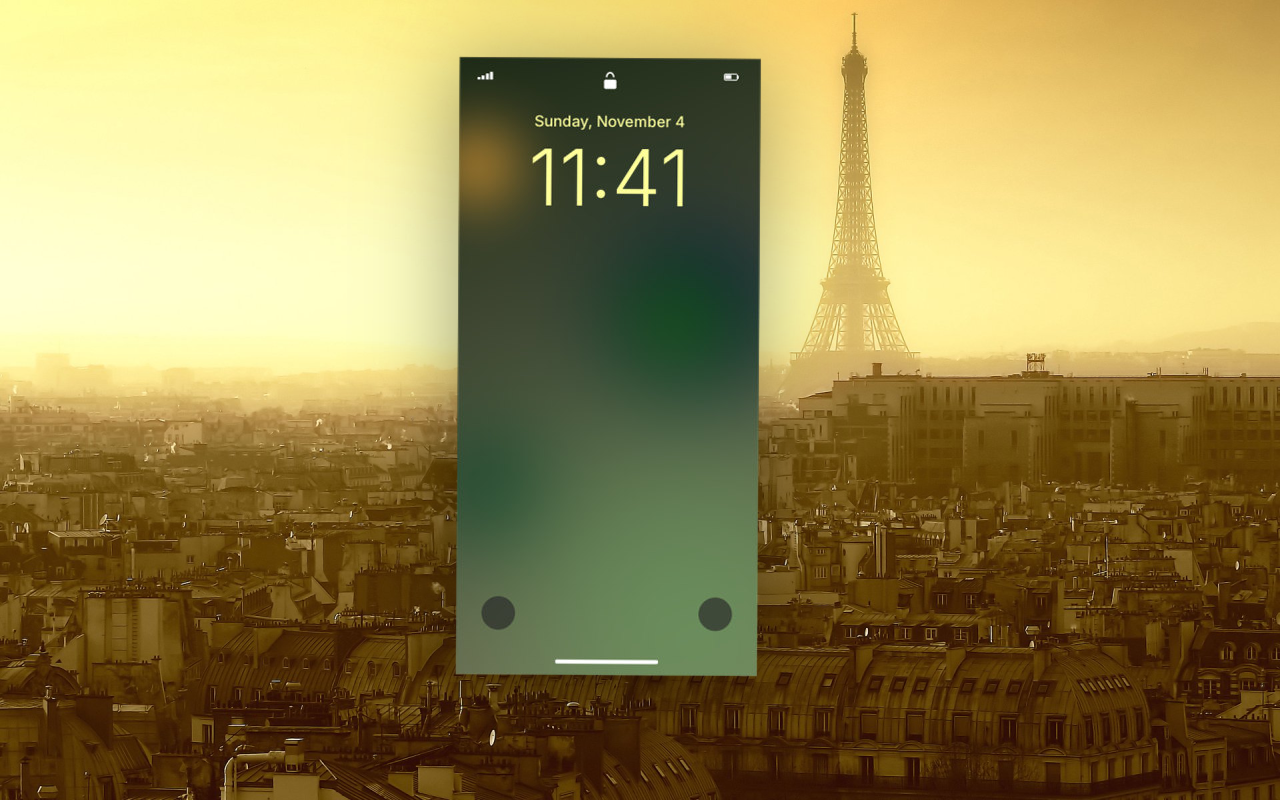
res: 11 h 41 min
